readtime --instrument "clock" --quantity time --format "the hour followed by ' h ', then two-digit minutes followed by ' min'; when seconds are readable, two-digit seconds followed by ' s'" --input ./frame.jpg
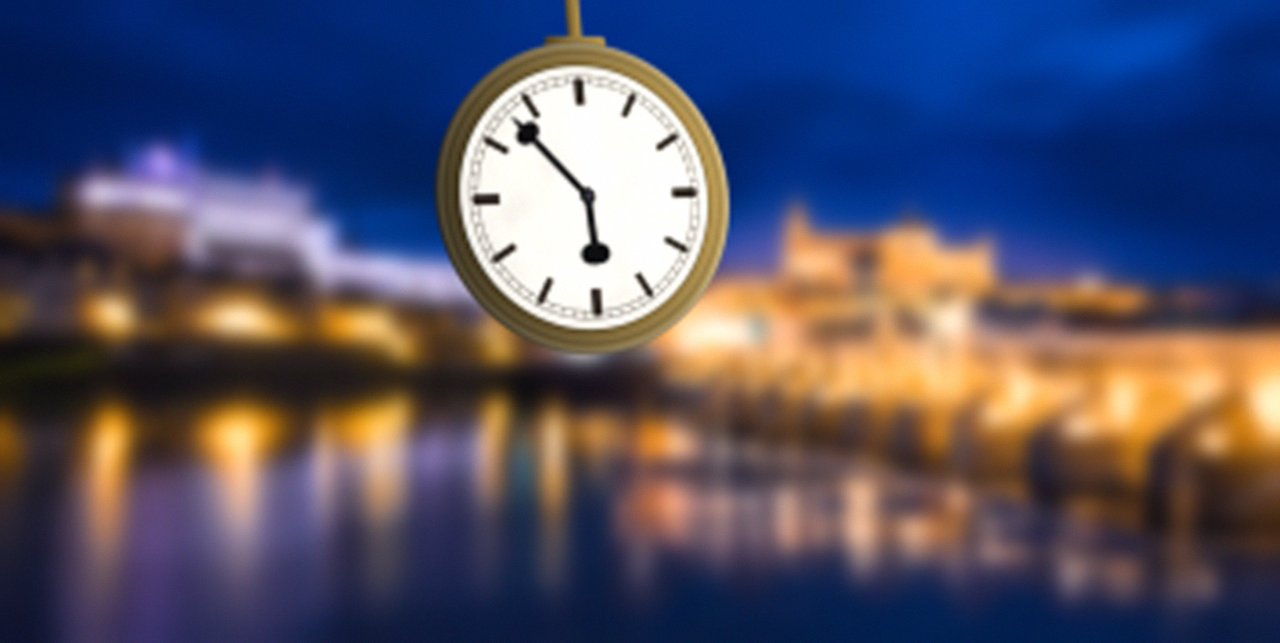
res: 5 h 53 min
